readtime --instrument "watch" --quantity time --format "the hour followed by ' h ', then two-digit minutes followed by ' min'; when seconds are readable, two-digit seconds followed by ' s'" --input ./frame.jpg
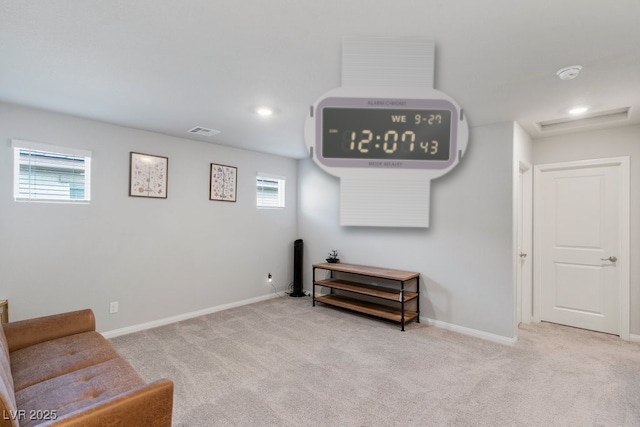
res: 12 h 07 min 43 s
